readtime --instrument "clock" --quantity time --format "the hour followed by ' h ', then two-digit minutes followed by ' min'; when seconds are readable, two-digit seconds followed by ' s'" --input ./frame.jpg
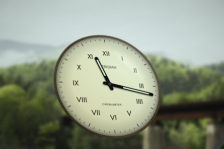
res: 11 h 17 min
